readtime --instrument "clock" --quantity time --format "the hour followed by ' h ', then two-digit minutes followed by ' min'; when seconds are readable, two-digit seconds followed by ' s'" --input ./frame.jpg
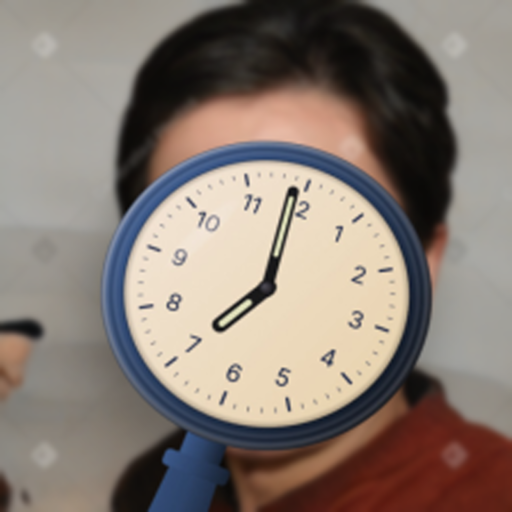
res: 6 h 59 min
